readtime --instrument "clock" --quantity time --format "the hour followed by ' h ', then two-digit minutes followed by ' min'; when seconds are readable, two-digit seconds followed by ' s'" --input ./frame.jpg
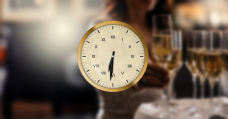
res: 6 h 31 min
